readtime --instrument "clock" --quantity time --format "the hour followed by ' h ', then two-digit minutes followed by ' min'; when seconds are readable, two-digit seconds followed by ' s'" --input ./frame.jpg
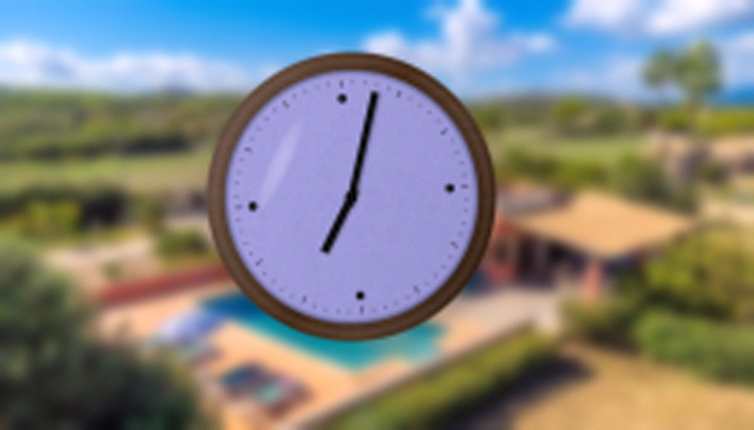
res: 7 h 03 min
